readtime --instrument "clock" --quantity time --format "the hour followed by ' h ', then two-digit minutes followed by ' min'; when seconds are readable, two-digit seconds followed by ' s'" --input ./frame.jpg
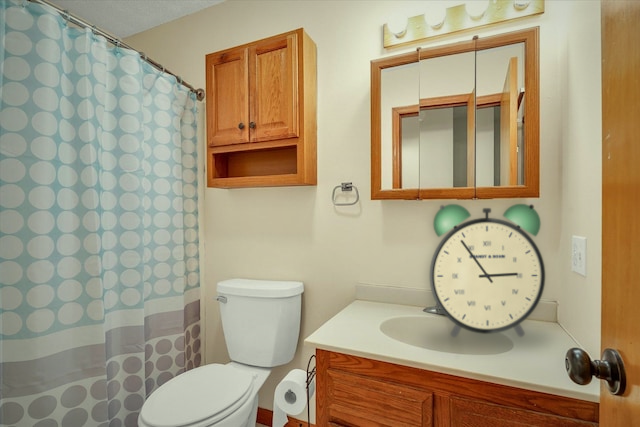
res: 2 h 54 min
